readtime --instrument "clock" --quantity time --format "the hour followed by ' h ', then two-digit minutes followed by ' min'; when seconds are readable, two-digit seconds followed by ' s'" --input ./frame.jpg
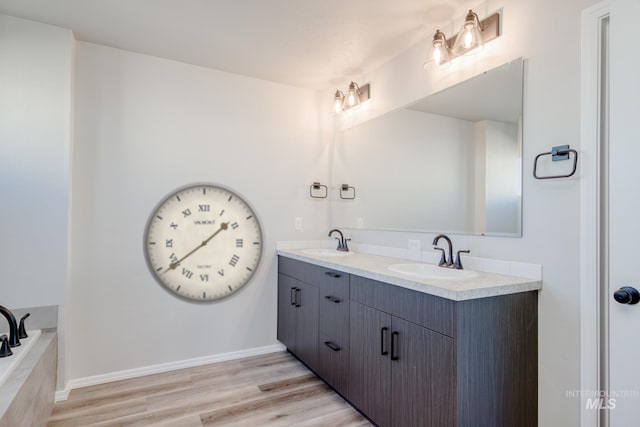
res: 1 h 39 min
